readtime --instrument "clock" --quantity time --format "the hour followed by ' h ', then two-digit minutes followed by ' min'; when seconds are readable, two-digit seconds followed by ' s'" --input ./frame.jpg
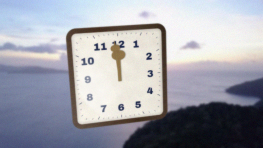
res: 11 h 59 min
